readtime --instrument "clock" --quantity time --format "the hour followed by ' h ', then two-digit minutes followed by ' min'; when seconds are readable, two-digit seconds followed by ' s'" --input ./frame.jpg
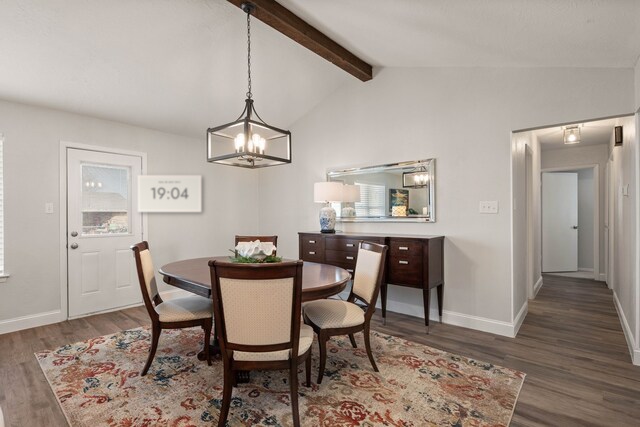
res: 19 h 04 min
